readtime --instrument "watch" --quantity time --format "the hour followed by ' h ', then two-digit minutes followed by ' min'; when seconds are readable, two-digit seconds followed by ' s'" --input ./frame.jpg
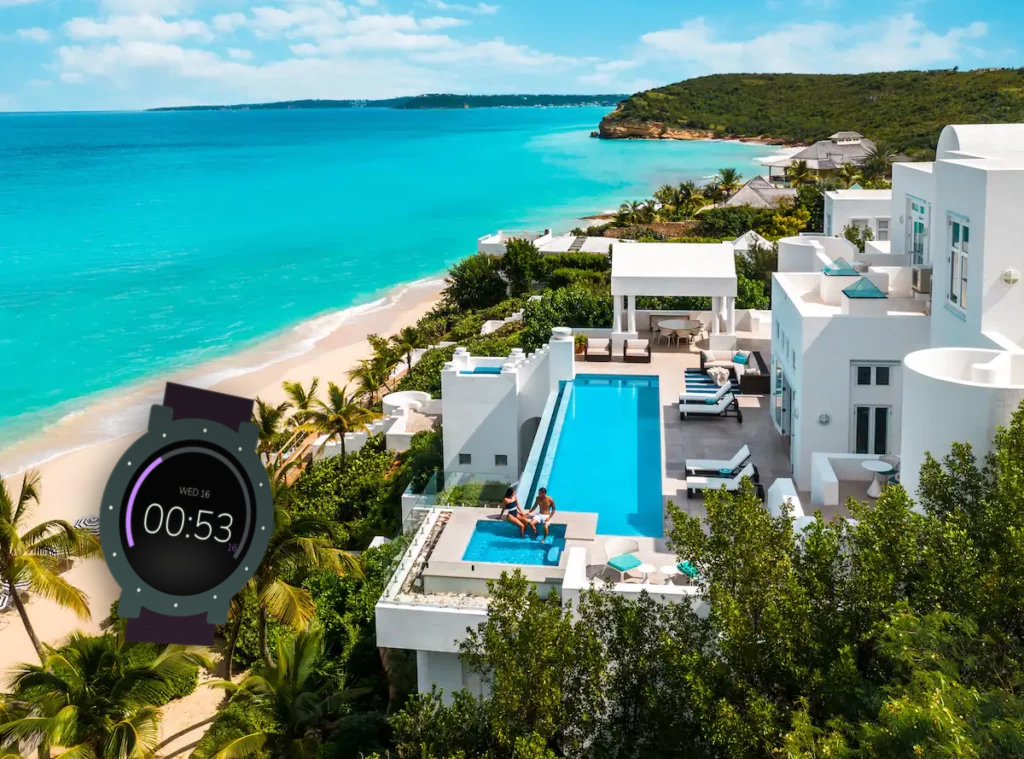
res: 0 h 53 min 16 s
